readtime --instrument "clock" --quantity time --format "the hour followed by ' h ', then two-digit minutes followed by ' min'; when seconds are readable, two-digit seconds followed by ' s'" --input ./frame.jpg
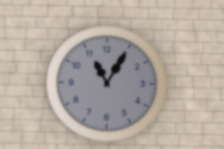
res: 11 h 05 min
